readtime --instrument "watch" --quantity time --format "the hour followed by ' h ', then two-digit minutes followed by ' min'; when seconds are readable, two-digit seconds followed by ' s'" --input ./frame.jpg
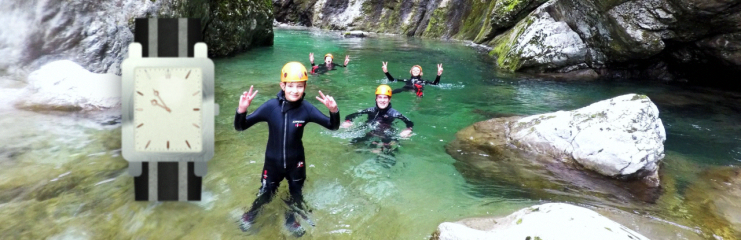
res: 9 h 54 min
